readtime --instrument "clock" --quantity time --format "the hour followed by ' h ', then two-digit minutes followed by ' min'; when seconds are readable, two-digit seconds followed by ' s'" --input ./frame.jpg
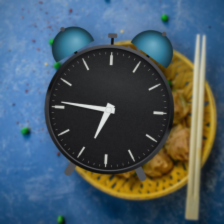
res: 6 h 46 min
